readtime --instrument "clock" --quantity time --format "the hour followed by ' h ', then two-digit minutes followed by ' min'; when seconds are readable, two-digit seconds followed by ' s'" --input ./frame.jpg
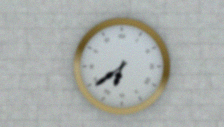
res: 6 h 39 min
